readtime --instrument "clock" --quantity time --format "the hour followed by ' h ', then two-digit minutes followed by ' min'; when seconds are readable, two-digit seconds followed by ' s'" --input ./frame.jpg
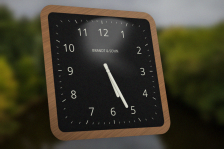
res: 5 h 26 min
